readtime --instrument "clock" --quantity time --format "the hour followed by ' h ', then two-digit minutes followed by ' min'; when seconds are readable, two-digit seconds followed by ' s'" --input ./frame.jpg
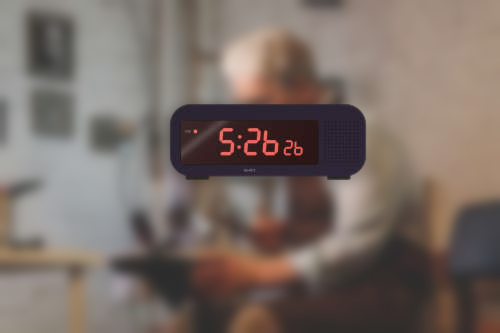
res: 5 h 26 min 26 s
